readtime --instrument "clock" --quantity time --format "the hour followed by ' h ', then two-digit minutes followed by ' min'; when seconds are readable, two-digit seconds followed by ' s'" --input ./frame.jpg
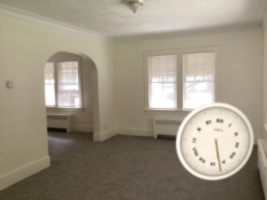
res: 5 h 27 min
